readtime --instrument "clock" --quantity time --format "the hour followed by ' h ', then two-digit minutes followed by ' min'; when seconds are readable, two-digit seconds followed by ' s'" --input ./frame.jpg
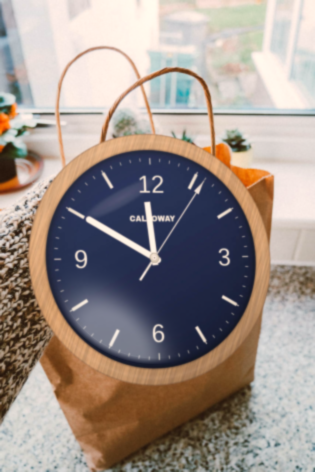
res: 11 h 50 min 06 s
